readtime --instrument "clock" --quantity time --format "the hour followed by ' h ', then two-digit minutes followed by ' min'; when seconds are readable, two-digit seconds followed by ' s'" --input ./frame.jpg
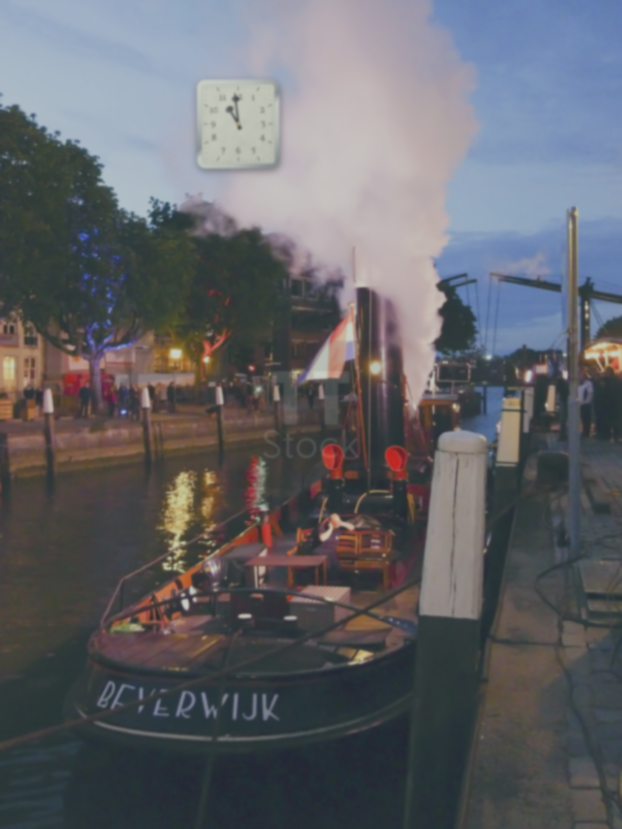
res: 10 h 59 min
